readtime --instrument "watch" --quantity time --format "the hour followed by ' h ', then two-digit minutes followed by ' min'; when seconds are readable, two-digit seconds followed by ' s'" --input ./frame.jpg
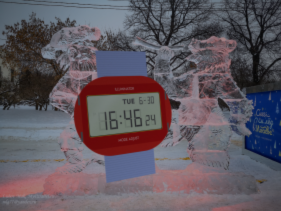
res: 16 h 46 min 24 s
